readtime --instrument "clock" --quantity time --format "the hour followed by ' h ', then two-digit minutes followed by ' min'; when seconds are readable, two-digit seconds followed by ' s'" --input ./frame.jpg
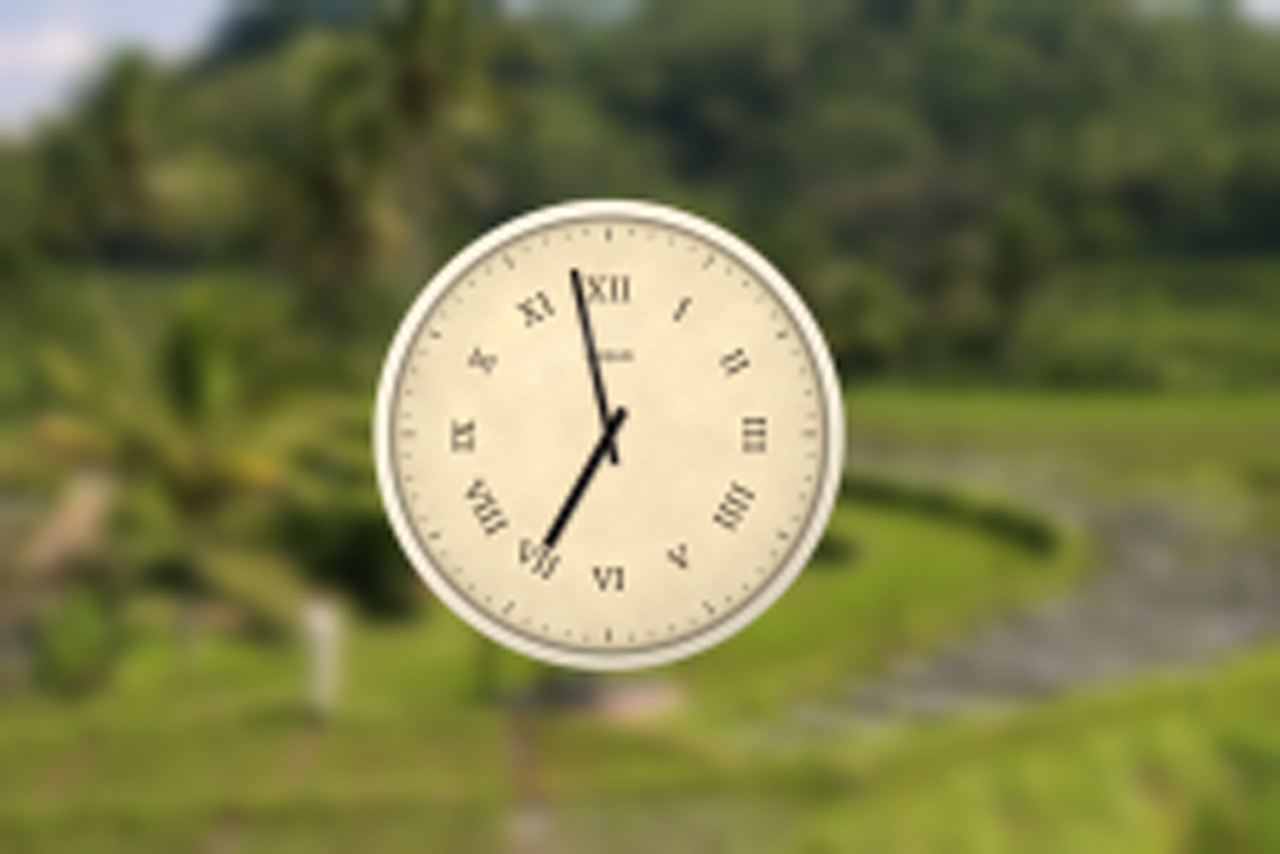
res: 6 h 58 min
